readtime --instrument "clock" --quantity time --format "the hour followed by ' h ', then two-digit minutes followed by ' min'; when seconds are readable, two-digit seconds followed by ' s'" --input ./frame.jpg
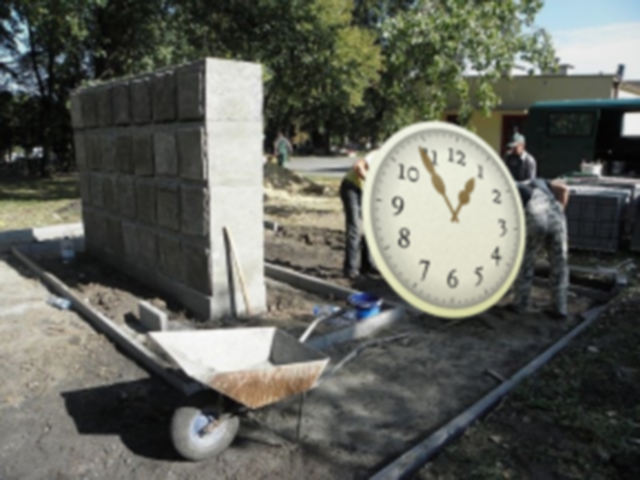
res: 12 h 54 min
